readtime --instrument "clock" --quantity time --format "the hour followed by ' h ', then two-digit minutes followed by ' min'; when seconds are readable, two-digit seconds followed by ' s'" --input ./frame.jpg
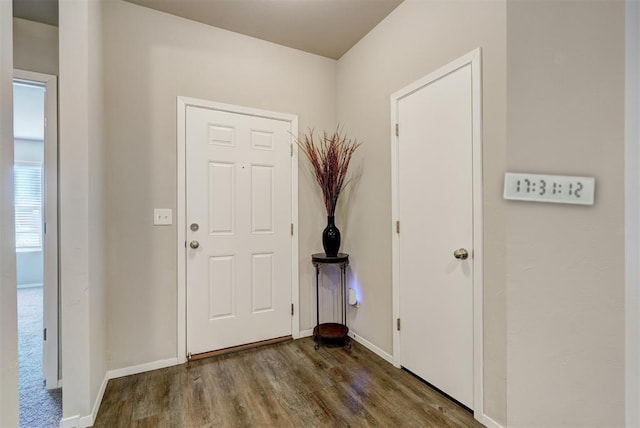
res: 17 h 31 min 12 s
